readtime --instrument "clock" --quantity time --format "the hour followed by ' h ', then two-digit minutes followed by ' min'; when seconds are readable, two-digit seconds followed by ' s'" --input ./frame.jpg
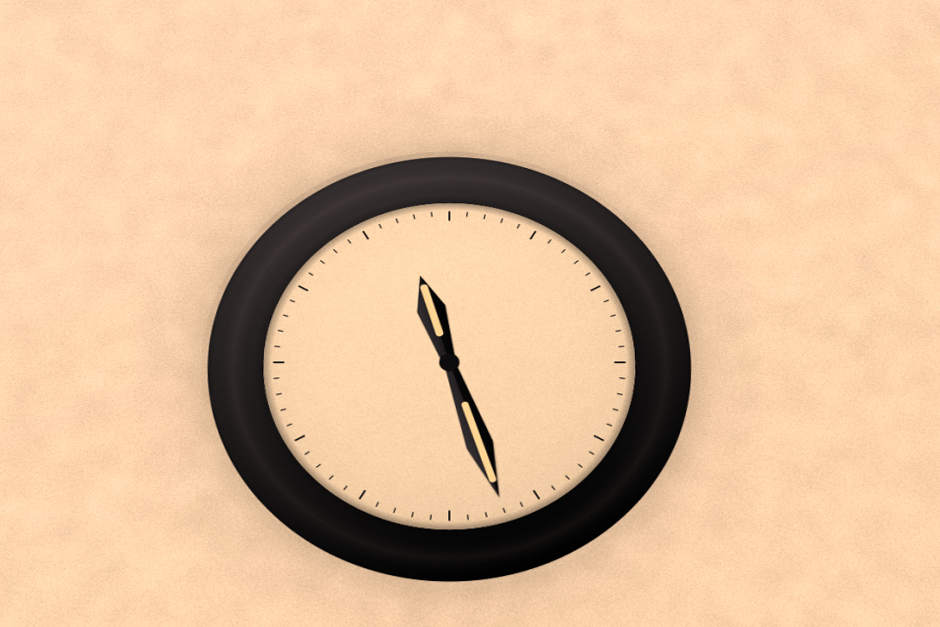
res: 11 h 27 min
